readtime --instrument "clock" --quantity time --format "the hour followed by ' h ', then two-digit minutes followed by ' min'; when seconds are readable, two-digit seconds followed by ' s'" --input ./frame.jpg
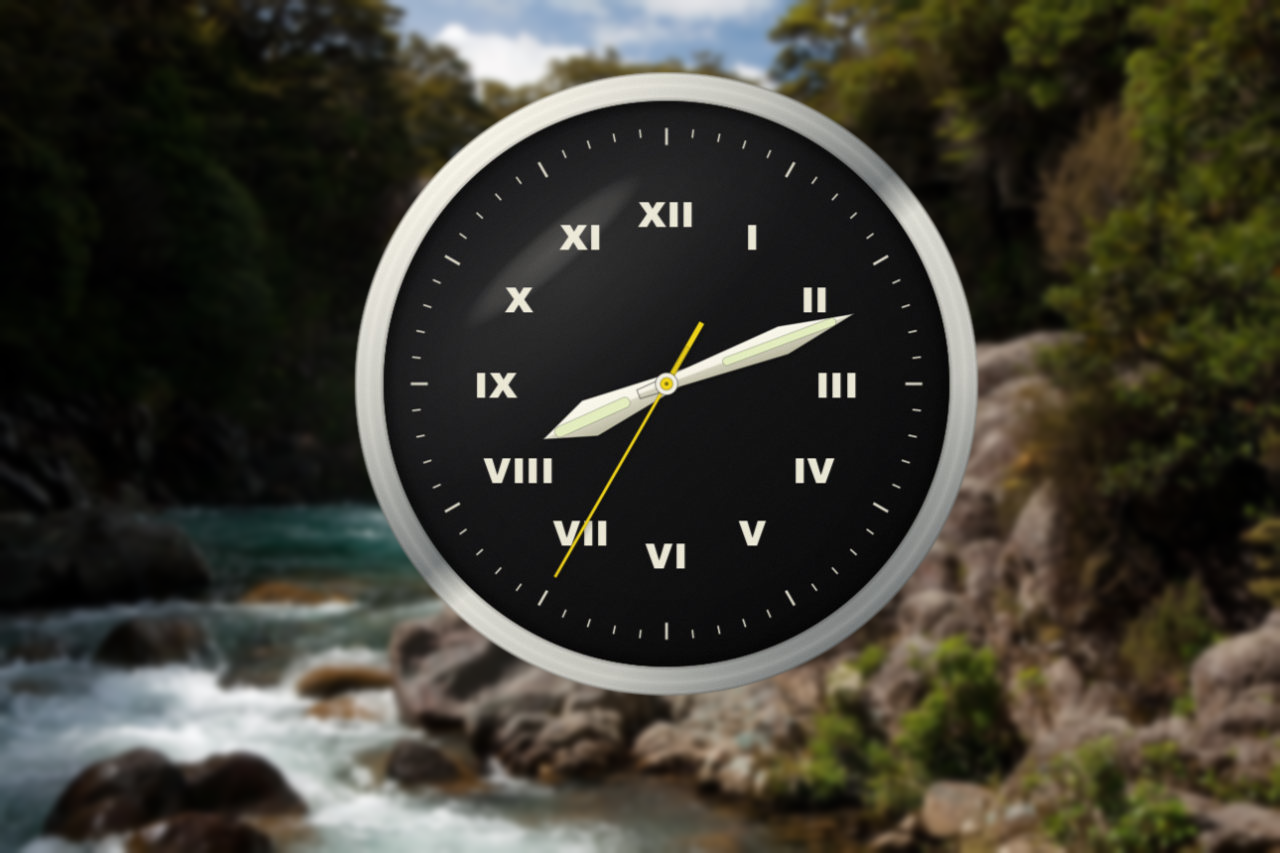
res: 8 h 11 min 35 s
